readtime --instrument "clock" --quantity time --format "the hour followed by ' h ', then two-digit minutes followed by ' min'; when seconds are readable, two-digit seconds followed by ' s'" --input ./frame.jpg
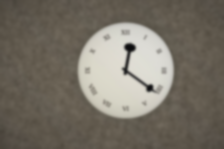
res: 12 h 21 min
